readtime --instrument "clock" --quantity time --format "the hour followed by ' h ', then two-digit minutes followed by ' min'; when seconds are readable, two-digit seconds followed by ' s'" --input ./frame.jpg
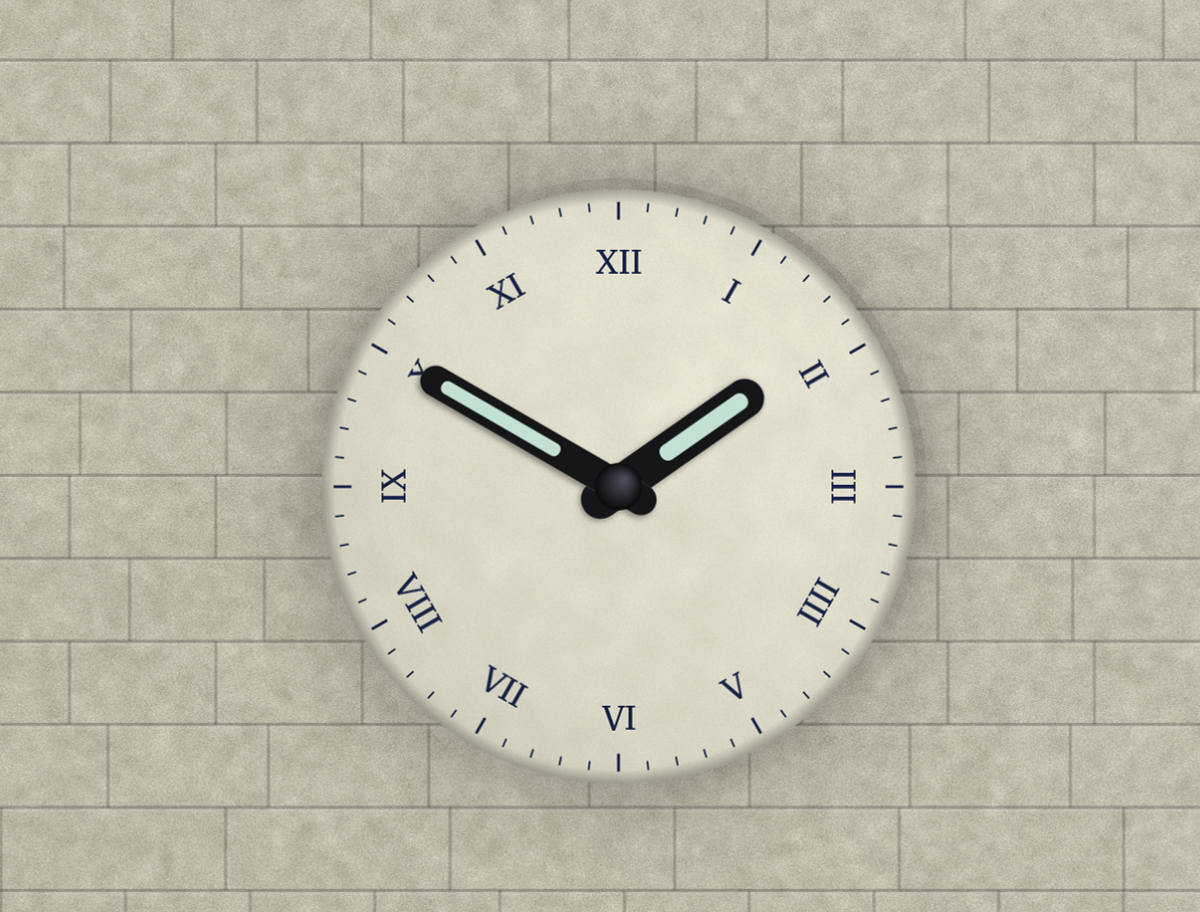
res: 1 h 50 min
